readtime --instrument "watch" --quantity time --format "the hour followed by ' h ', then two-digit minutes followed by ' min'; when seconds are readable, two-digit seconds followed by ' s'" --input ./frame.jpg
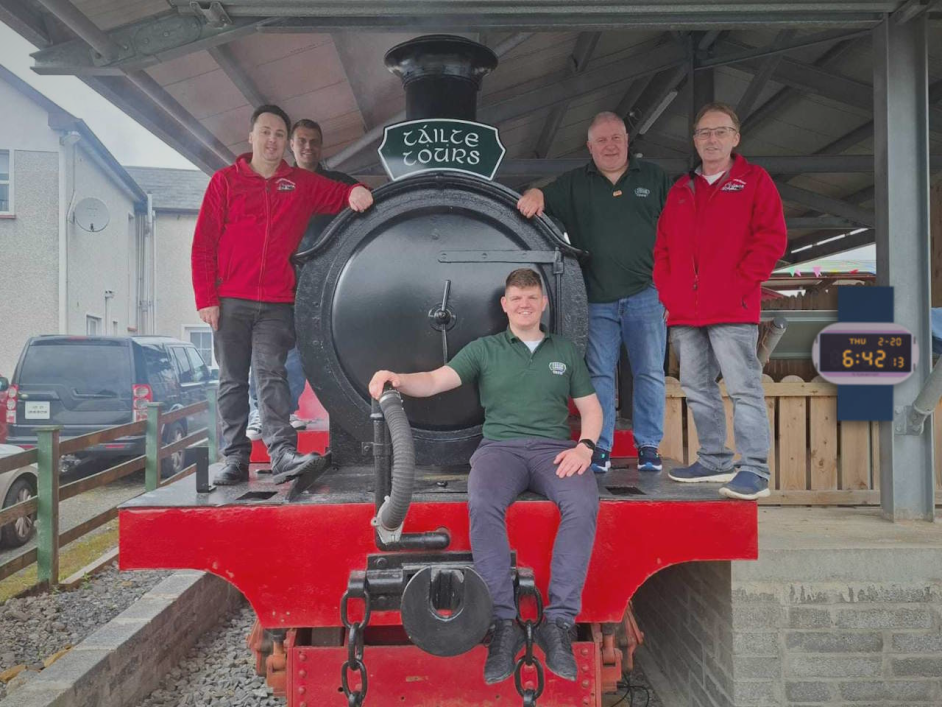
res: 6 h 42 min 13 s
